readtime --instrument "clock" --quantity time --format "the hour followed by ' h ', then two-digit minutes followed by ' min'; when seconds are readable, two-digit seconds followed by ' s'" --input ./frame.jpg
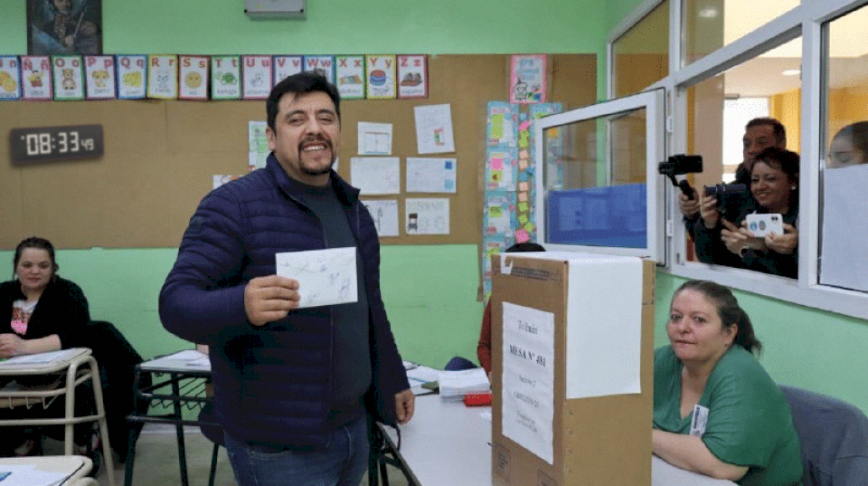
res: 8 h 33 min
